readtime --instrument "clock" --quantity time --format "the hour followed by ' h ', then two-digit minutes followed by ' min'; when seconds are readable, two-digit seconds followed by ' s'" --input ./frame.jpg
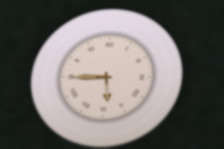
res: 5 h 45 min
